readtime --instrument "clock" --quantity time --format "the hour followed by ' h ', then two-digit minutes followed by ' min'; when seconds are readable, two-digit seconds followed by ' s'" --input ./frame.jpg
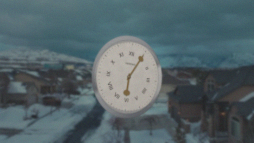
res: 6 h 05 min
